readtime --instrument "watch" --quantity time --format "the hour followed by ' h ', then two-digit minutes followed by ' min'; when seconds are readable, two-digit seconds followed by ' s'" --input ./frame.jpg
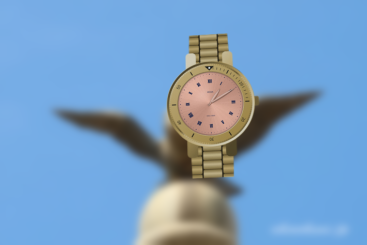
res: 1 h 10 min
